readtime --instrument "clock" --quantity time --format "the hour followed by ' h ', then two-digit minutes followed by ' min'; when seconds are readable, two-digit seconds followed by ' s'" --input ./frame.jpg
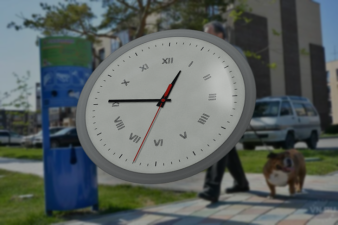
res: 12 h 45 min 33 s
